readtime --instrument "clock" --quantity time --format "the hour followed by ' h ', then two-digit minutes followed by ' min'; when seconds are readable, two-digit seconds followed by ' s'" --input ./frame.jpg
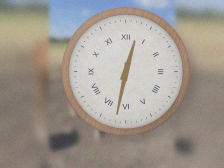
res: 12 h 32 min
